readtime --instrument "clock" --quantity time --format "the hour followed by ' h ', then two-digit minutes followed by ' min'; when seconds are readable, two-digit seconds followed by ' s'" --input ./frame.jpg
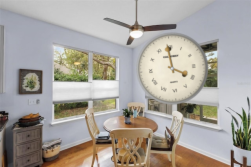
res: 3 h 59 min
